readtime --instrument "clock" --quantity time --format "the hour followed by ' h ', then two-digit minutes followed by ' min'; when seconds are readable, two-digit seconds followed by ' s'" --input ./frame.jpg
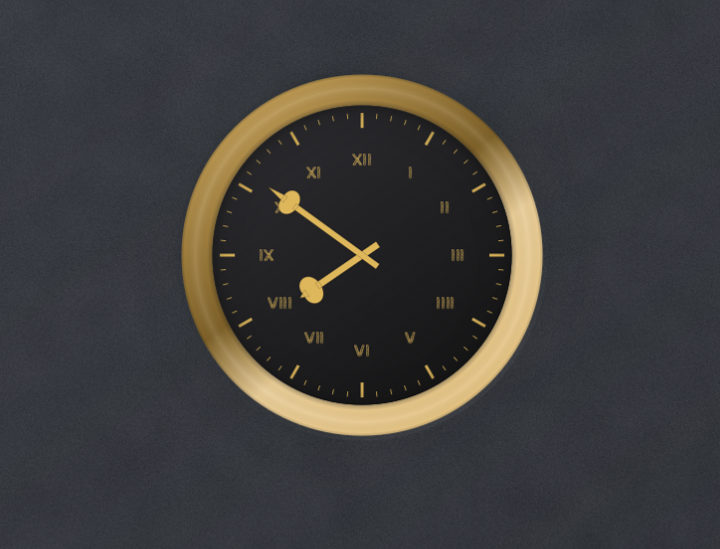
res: 7 h 51 min
